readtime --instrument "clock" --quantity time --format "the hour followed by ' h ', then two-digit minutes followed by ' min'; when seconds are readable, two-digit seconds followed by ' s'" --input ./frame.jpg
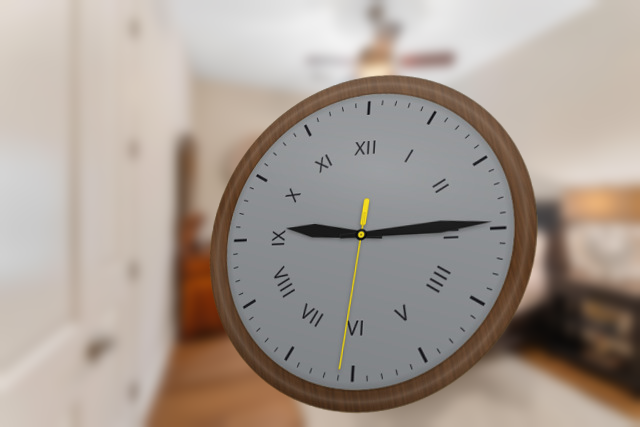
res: 9 h 14 min 31 s
